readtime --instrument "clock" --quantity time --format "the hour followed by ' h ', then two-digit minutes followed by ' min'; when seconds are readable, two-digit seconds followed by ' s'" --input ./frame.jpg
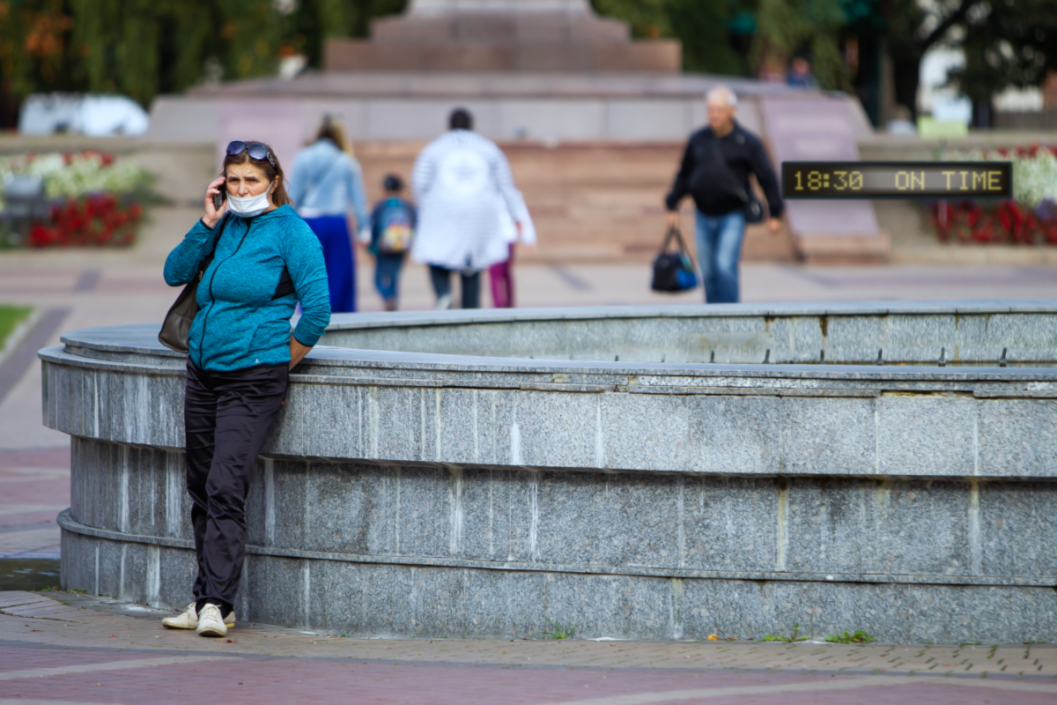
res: 18 h 30 min
